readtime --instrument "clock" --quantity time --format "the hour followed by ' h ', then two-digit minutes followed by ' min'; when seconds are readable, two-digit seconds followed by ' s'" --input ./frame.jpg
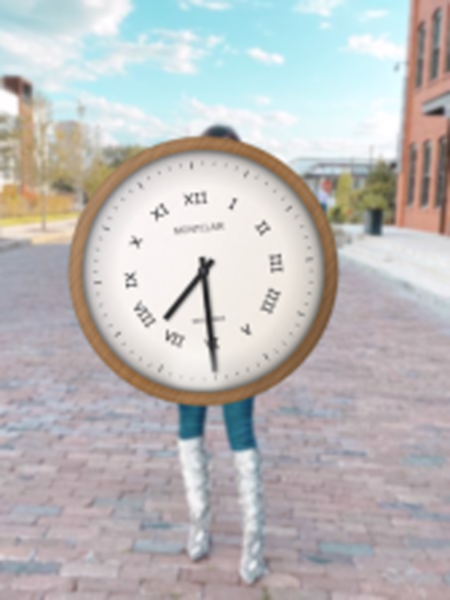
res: 7 h 30 min
